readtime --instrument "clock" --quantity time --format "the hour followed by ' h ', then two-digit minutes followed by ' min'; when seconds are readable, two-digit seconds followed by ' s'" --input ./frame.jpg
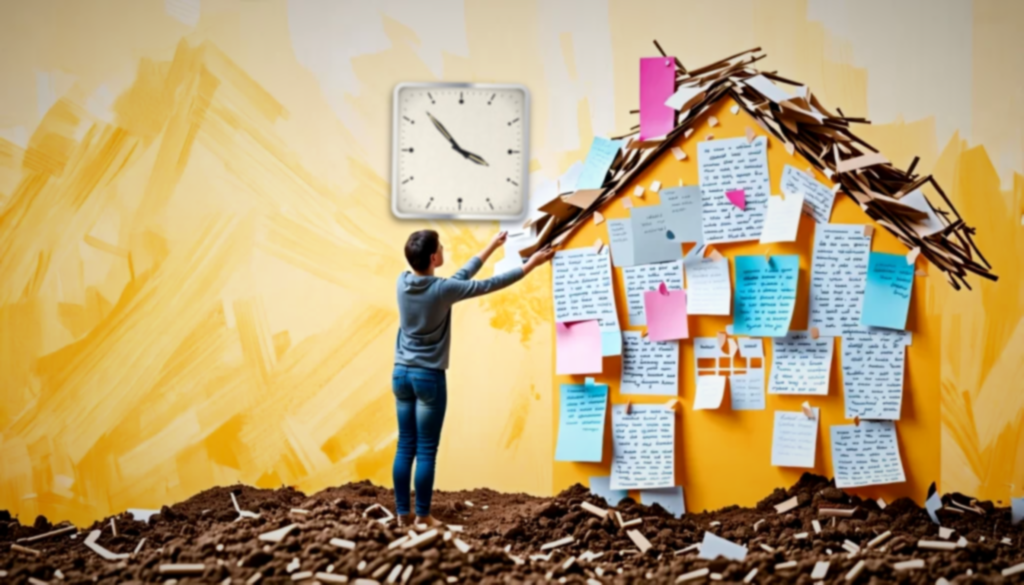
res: 3 h 53 min
